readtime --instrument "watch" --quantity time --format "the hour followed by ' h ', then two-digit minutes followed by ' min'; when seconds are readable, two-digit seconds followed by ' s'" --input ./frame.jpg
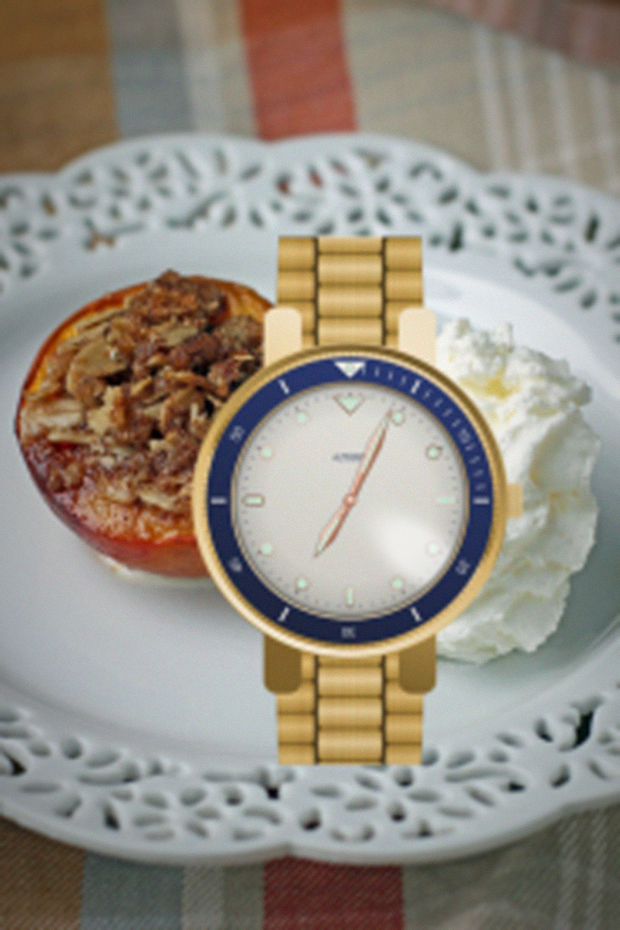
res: 7 h 04 min
